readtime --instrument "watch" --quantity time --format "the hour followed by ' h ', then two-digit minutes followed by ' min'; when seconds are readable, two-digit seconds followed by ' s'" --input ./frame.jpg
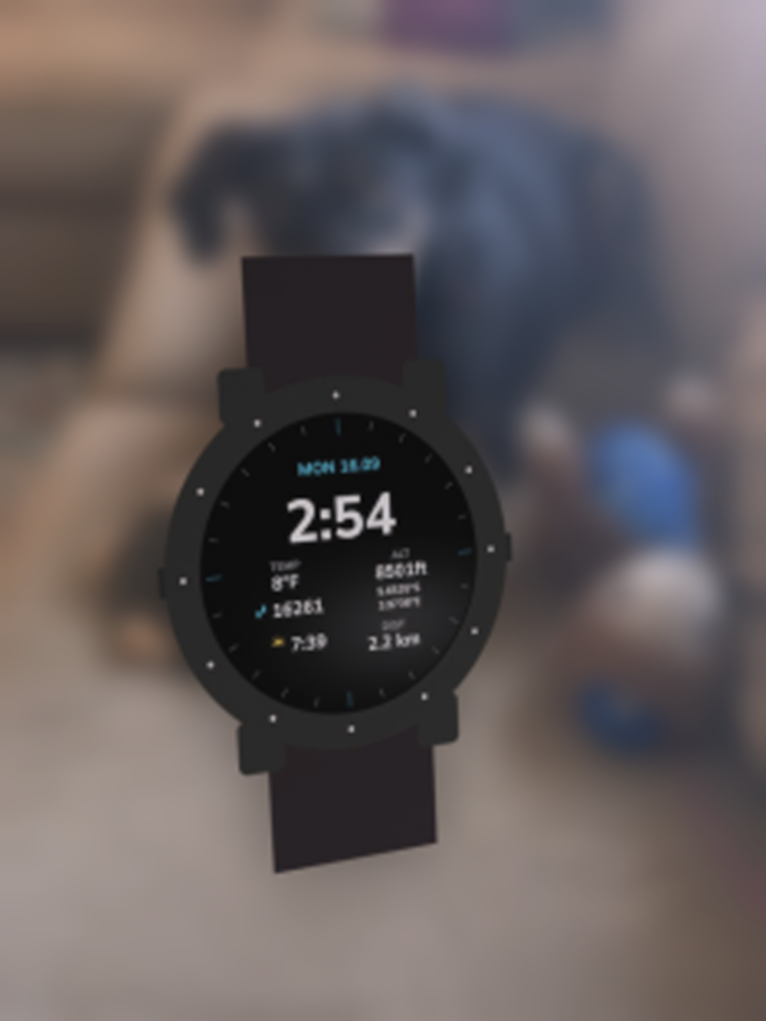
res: 2 h 54 min
